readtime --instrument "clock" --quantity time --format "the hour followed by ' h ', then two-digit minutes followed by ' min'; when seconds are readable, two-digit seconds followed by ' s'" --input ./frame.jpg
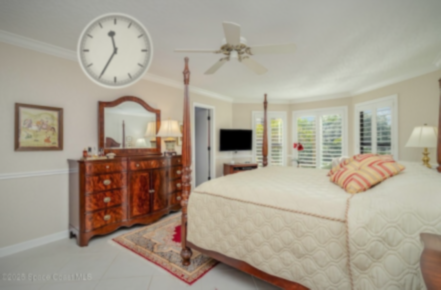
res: 11 h 35 min
